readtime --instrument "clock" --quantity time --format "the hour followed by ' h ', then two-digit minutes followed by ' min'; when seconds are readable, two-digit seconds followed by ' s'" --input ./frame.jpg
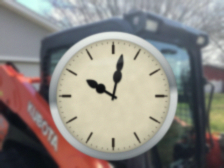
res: 10 h 02 min
